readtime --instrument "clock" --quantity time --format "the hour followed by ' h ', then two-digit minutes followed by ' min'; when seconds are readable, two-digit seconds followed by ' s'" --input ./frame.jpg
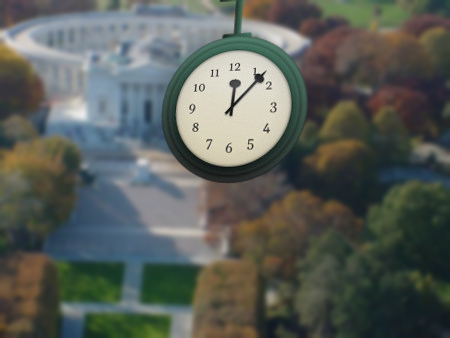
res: 12 h 07 min
